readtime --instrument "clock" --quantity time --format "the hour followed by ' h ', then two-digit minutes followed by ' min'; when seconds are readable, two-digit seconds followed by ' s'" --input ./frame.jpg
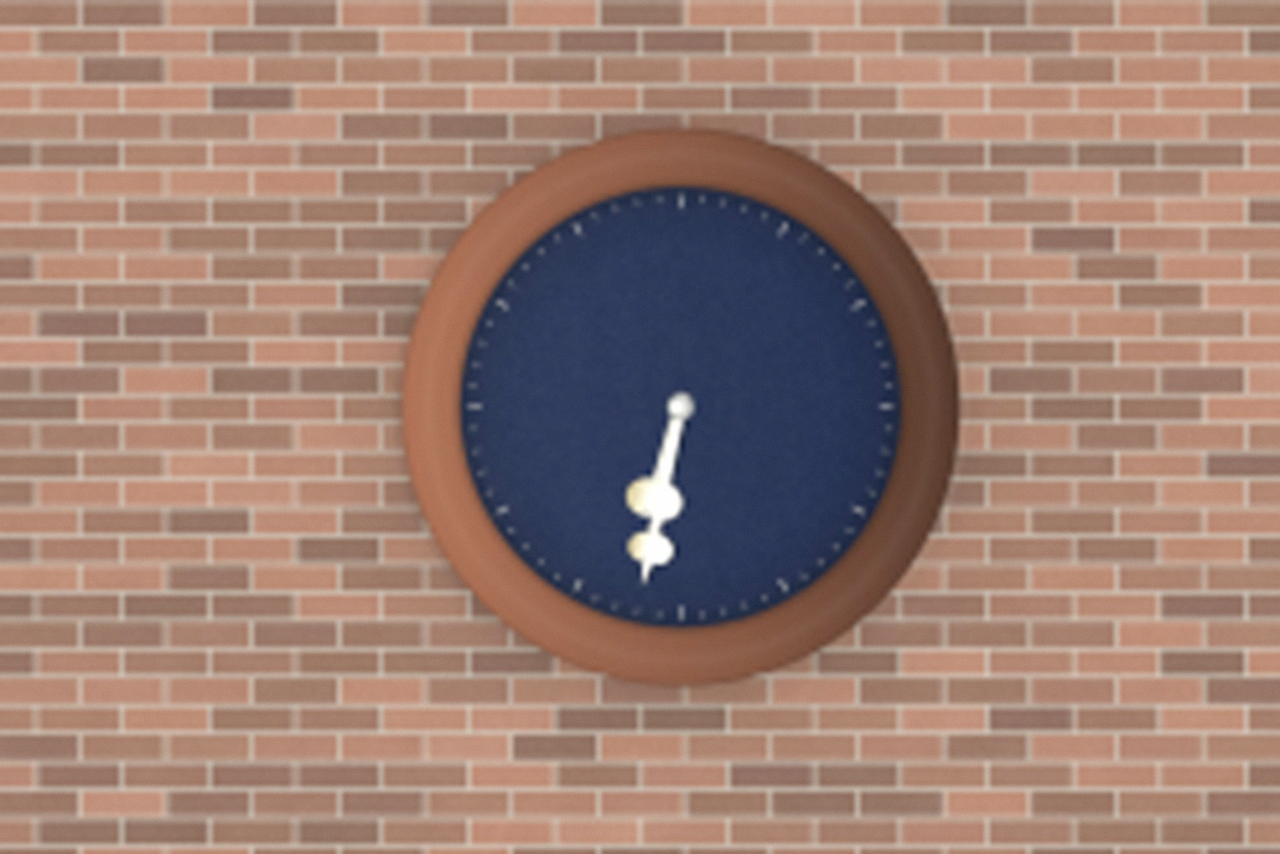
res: 6 h 32 min
